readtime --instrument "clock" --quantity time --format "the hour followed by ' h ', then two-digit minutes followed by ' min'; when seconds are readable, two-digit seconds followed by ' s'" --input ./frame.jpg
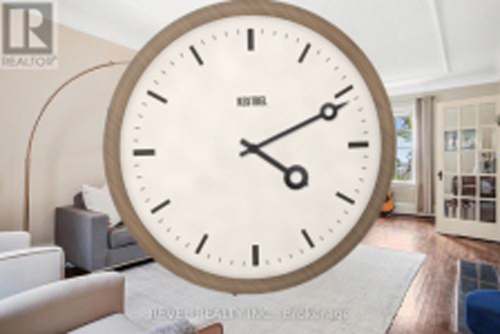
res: 4 h 11 min
